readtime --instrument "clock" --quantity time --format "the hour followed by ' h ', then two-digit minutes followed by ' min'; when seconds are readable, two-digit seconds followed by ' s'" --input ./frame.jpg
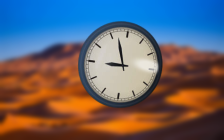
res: 8 h 57 min
